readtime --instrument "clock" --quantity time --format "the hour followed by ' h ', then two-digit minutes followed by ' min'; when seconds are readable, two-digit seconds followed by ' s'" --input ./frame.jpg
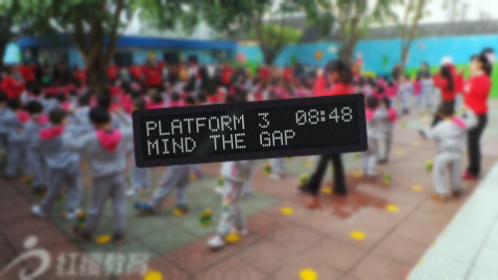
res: 8 h 48 min
